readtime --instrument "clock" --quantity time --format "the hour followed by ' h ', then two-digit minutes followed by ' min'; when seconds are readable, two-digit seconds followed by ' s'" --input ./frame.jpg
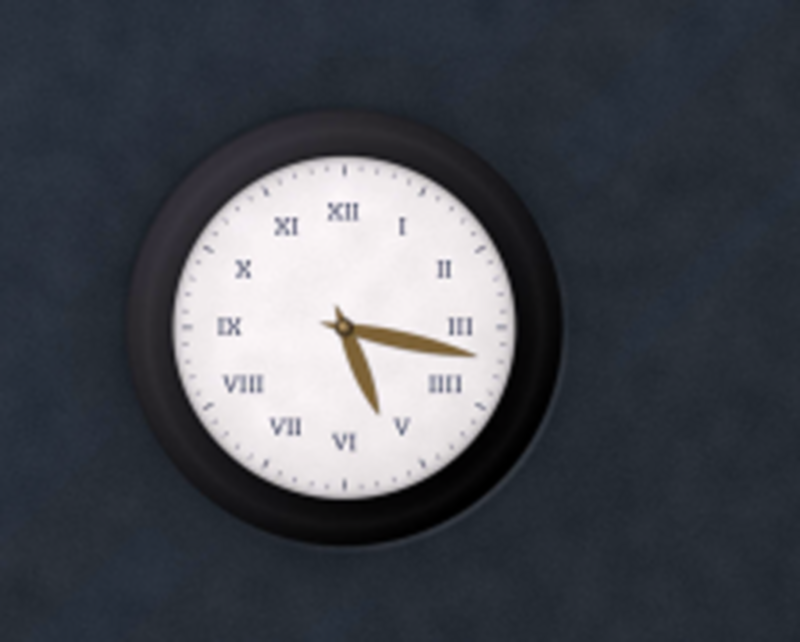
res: 5 h 17 min
